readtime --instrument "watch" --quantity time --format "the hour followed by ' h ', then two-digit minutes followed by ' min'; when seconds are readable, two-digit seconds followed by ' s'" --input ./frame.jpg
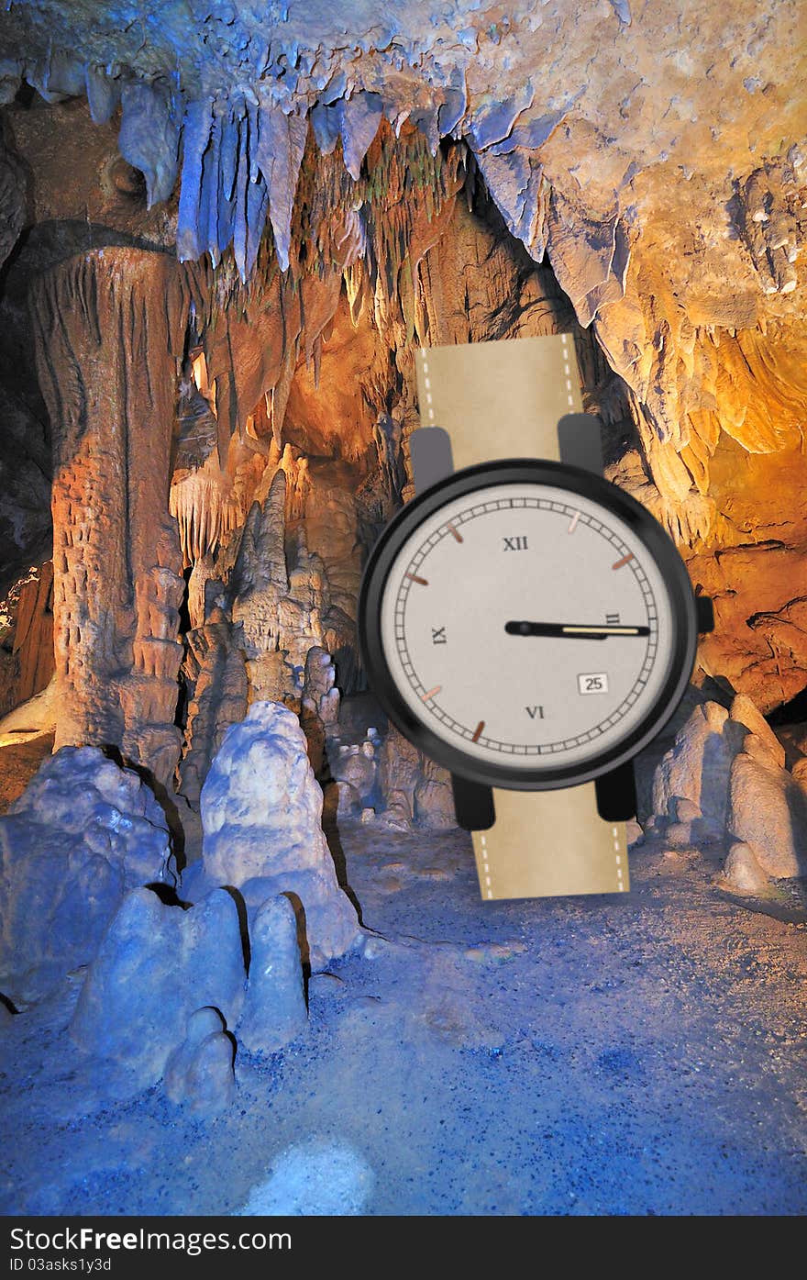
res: 3 h 16 min
